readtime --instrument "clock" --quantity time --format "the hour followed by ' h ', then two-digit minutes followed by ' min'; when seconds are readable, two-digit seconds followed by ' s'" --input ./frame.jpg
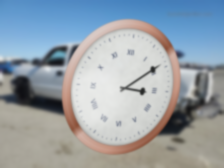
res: 3 h 09 min
